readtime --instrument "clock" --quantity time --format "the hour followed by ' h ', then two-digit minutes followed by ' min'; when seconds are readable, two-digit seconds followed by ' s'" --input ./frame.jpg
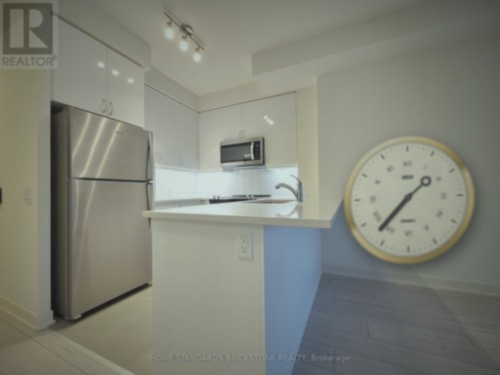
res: 1 h 37 min
